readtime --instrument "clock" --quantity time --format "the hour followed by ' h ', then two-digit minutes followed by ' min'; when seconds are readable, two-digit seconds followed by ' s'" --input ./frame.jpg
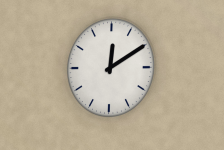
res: 12 h 10 min
